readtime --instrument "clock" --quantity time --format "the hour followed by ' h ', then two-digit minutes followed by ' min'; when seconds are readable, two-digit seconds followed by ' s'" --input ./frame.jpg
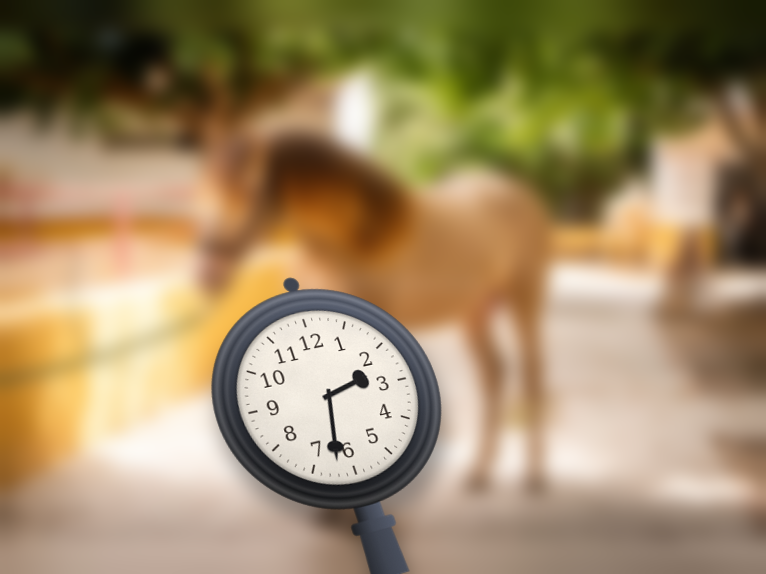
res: 2 h 32 min
